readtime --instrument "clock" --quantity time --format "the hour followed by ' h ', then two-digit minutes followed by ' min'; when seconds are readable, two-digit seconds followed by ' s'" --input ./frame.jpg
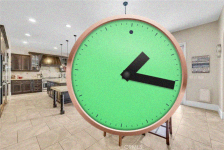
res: 1 h 16 min
